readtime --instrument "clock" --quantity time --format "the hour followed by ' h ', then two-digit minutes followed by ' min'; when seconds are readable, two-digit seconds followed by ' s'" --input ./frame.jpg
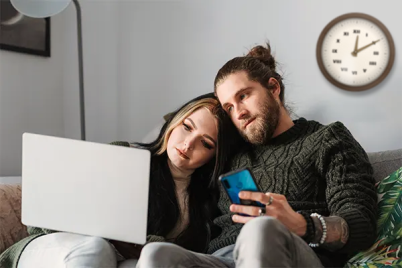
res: 12 h 10 min
